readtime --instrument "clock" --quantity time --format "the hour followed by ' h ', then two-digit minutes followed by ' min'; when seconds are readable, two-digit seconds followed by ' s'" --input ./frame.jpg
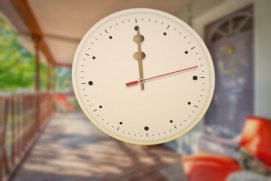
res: 12 h 00 min 13 s
